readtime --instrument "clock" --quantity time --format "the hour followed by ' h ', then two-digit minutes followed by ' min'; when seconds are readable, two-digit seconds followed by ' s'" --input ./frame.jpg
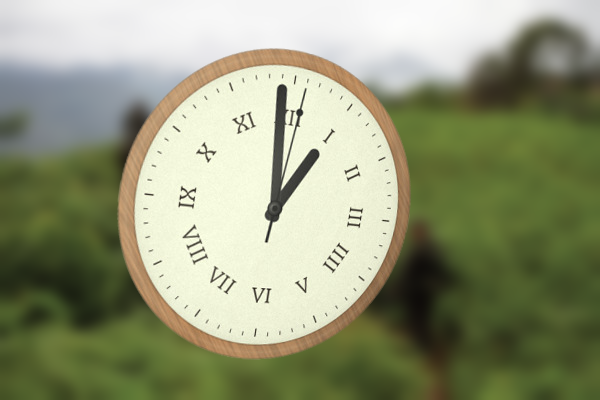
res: 12 h 59 min 01 s
